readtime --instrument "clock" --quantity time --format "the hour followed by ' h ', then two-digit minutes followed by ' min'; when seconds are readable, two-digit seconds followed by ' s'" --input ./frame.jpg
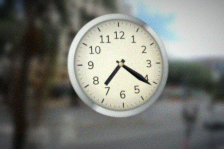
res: 7 h 21 min
